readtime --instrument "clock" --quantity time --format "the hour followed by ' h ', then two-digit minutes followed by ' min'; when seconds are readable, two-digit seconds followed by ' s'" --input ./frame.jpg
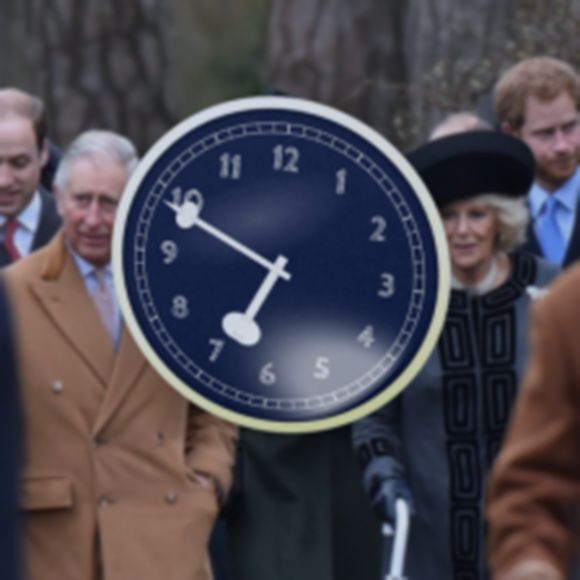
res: 6 h 49 min
